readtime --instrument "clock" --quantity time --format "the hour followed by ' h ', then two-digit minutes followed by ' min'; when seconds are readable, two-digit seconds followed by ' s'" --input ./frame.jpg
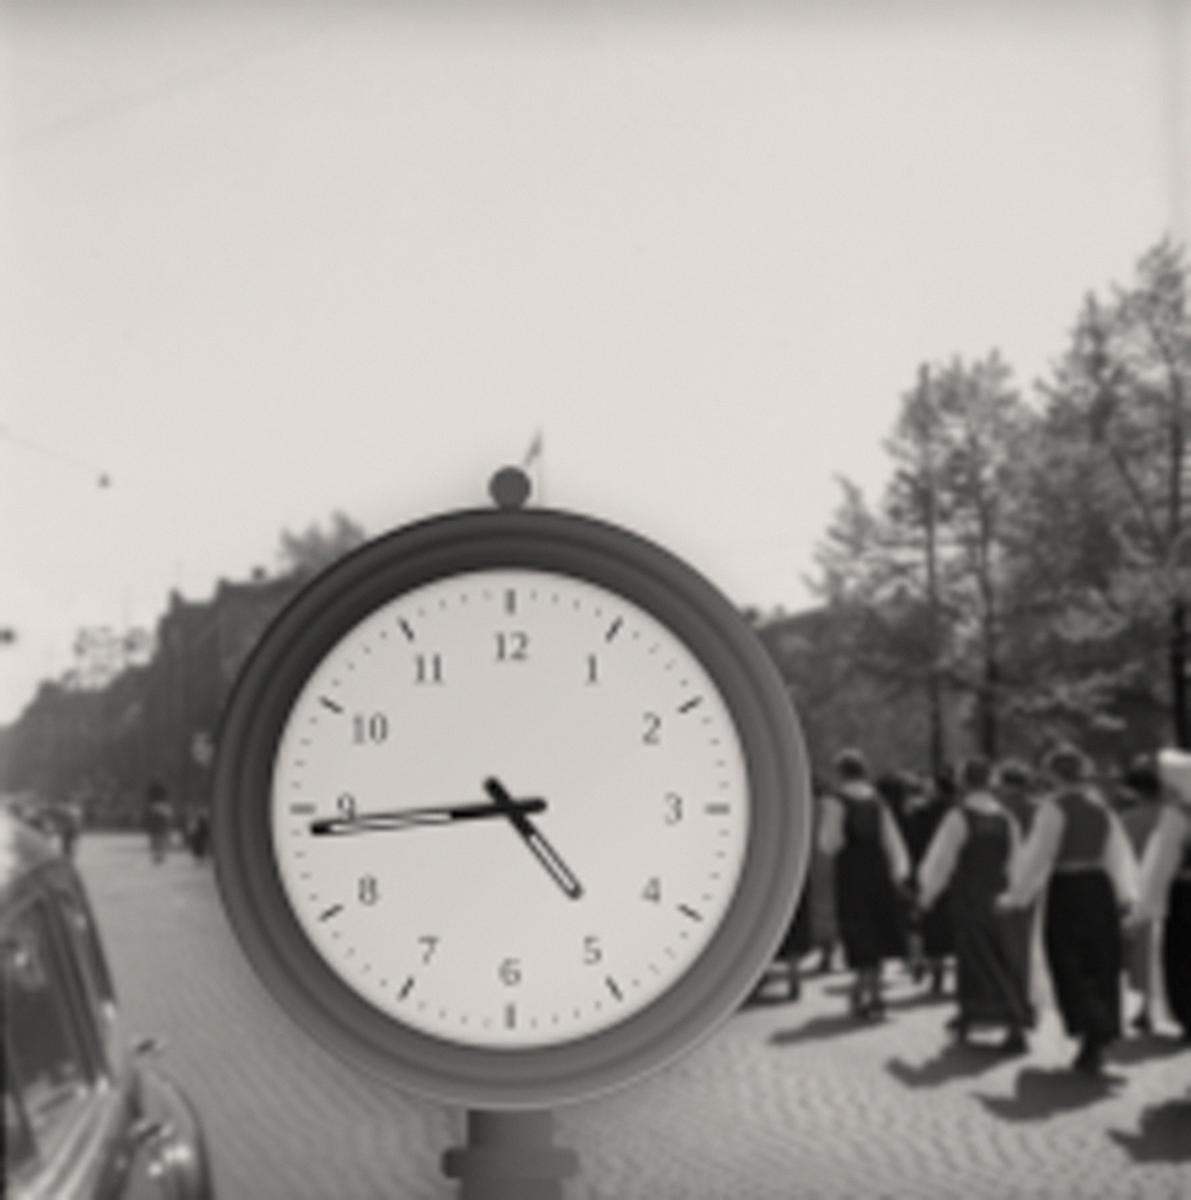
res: 4 h 44 min
